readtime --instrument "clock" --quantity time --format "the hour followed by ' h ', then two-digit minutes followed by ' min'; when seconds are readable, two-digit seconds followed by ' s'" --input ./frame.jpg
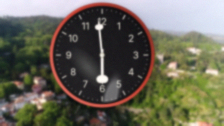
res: 5 h 59 min
